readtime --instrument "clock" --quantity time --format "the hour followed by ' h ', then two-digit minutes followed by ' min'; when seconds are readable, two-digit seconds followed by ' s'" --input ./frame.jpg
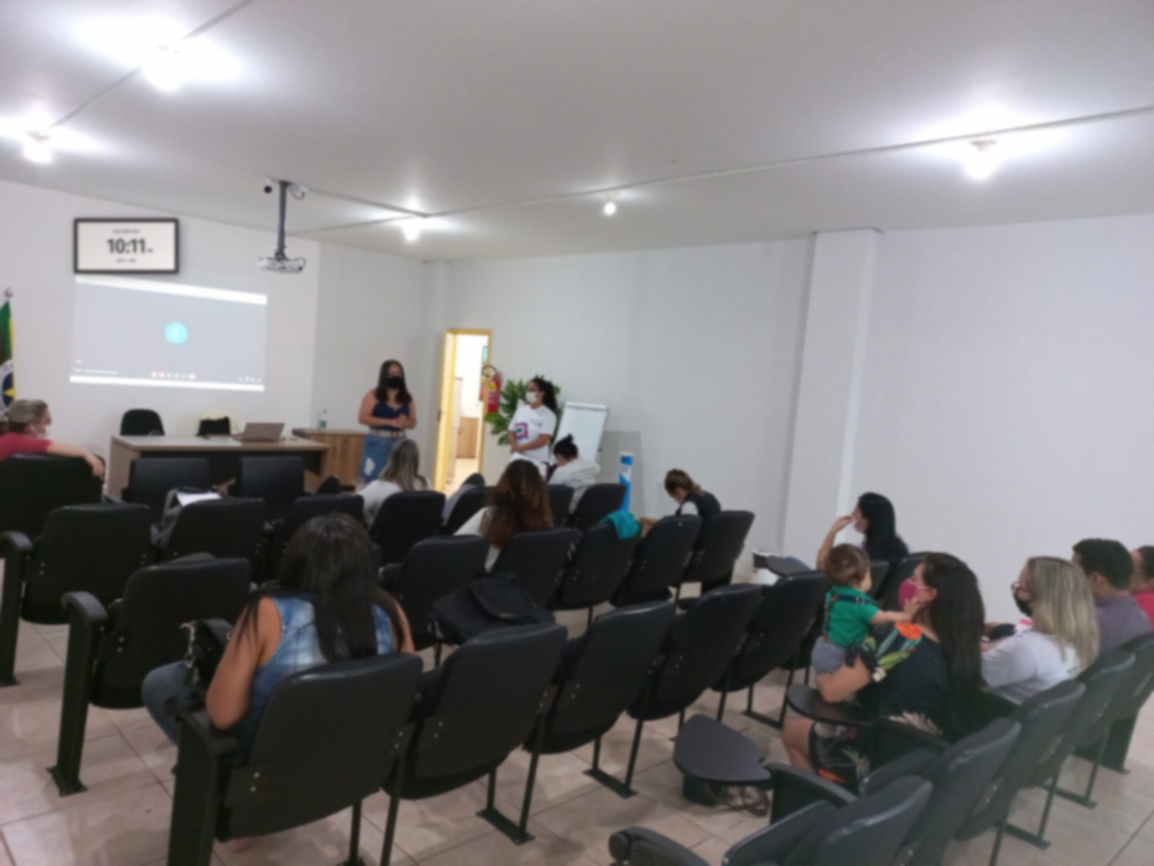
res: 10 h 11 min
